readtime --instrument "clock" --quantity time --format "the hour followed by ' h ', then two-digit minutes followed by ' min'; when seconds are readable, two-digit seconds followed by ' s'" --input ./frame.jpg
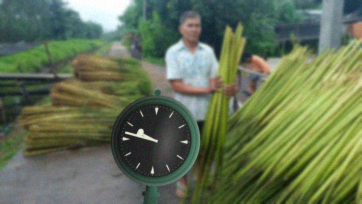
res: 9 h 47 min
